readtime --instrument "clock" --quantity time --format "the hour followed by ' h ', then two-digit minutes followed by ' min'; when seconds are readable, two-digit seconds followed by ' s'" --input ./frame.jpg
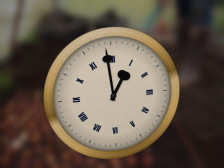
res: 12 h 59 min
